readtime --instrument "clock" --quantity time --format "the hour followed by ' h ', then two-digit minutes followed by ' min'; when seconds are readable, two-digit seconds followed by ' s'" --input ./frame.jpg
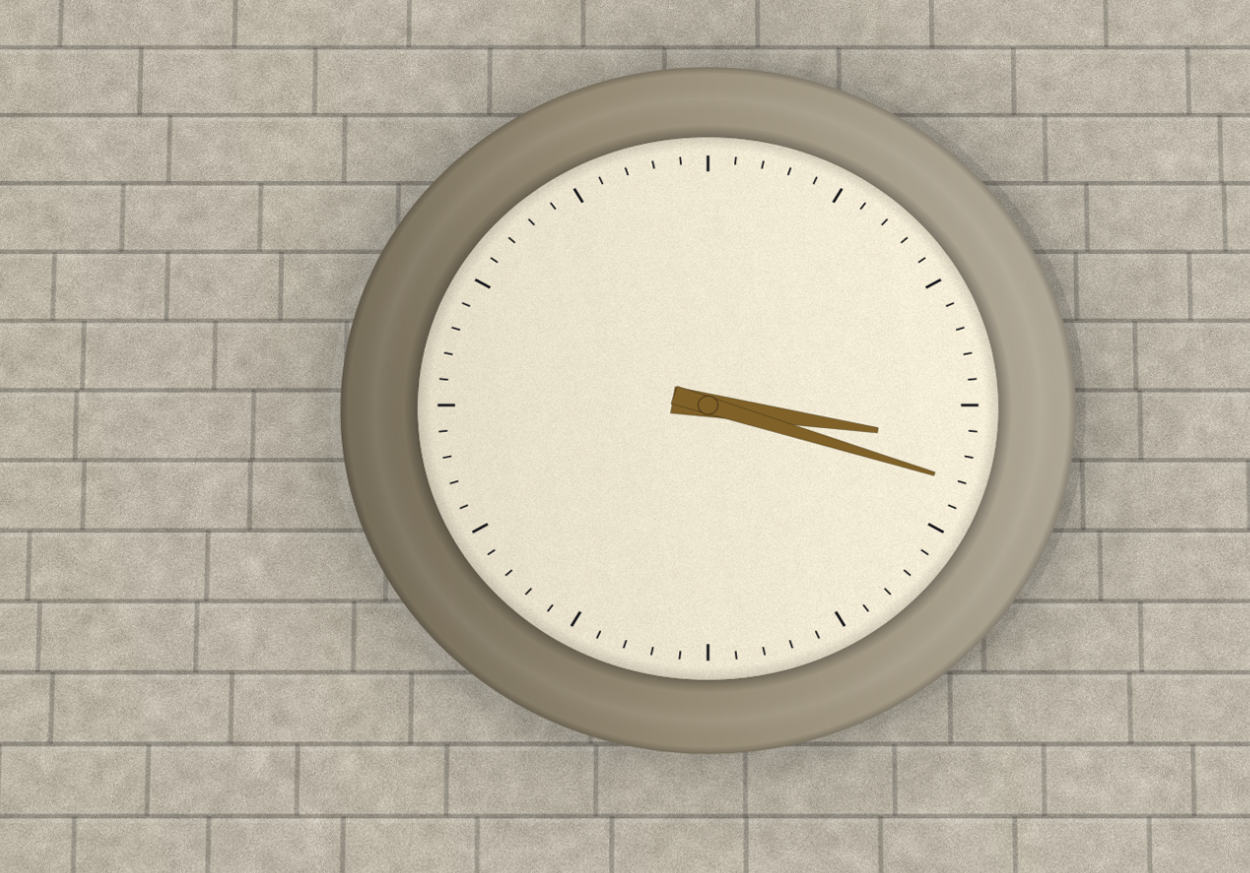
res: 3 h 18 min
